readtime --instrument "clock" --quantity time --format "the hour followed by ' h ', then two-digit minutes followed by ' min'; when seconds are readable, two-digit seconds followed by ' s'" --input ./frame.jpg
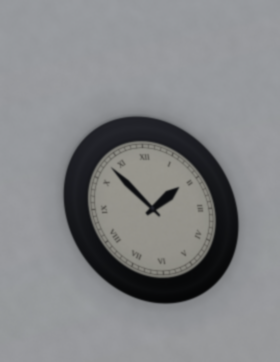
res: 1 h 53 min
